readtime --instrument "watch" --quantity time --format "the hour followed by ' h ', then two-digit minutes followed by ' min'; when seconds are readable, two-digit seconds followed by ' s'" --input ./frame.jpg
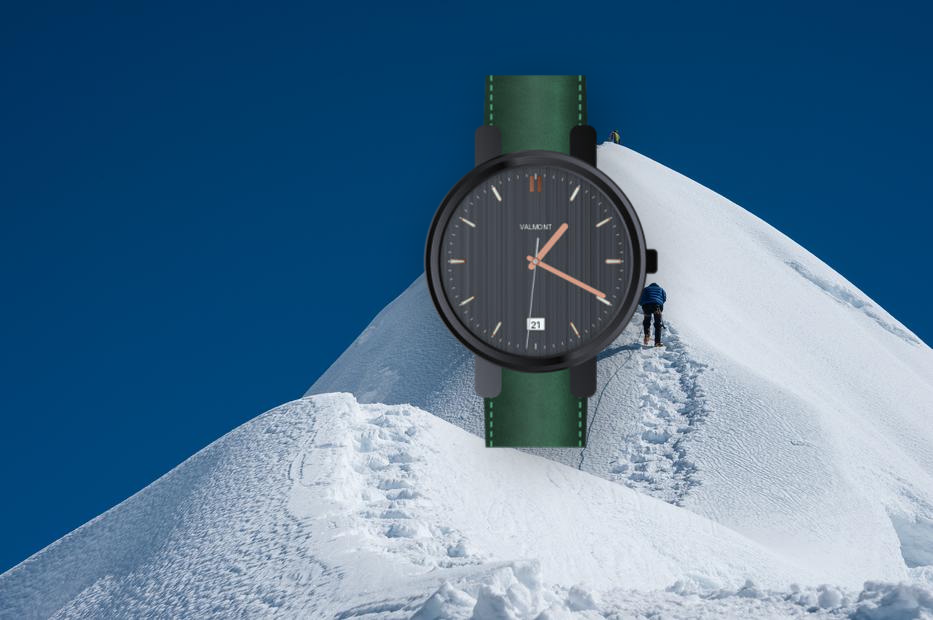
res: 1 h 19 min 31 s
